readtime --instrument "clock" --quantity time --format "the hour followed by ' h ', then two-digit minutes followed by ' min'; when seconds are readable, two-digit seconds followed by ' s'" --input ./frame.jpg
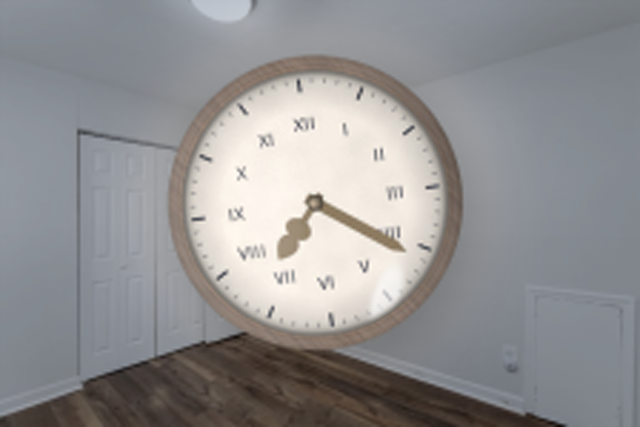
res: 7 h 21 min
